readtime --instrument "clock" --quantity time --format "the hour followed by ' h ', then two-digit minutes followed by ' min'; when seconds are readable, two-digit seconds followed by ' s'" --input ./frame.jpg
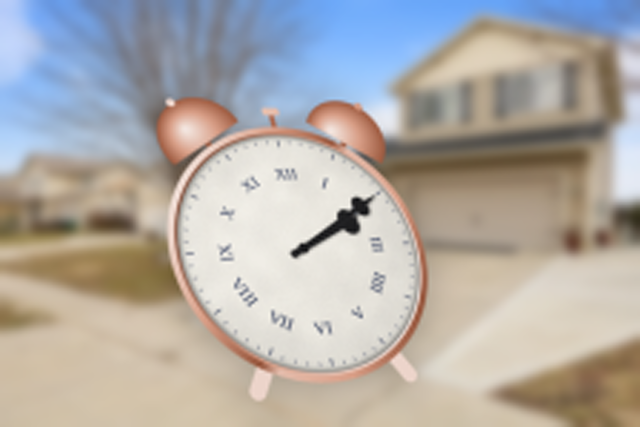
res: 2 h 10 min
